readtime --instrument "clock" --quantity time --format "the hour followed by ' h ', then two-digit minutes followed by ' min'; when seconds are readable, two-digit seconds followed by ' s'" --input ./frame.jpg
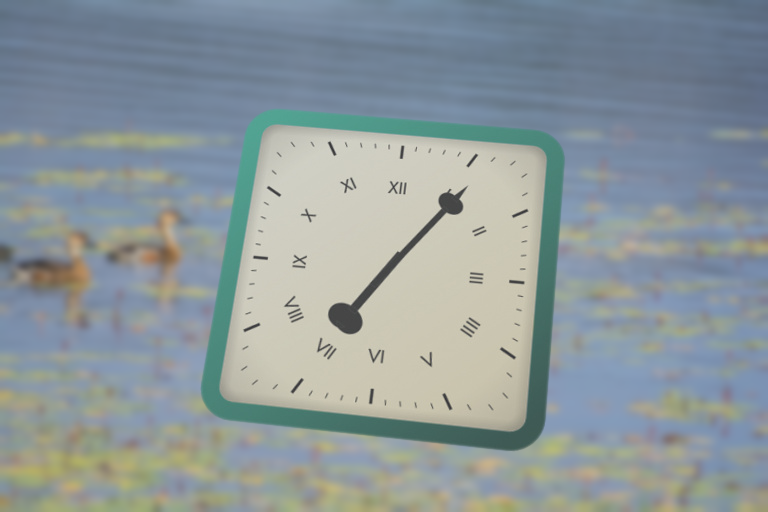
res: 7 h 06 min
